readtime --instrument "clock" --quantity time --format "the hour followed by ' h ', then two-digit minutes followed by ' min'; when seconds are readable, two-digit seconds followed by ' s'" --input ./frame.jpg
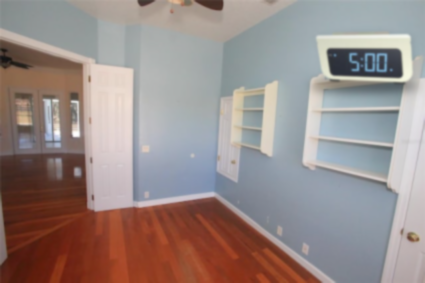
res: 5 h 00 min
